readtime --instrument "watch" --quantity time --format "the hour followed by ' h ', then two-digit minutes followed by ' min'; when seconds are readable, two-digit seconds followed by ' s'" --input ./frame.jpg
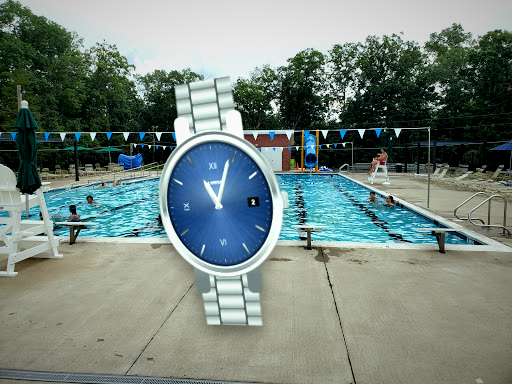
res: 11 h 04 min
